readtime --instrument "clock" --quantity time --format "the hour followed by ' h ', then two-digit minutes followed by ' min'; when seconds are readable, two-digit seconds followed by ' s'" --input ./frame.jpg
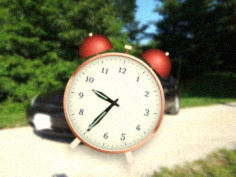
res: 9 h 35 min
